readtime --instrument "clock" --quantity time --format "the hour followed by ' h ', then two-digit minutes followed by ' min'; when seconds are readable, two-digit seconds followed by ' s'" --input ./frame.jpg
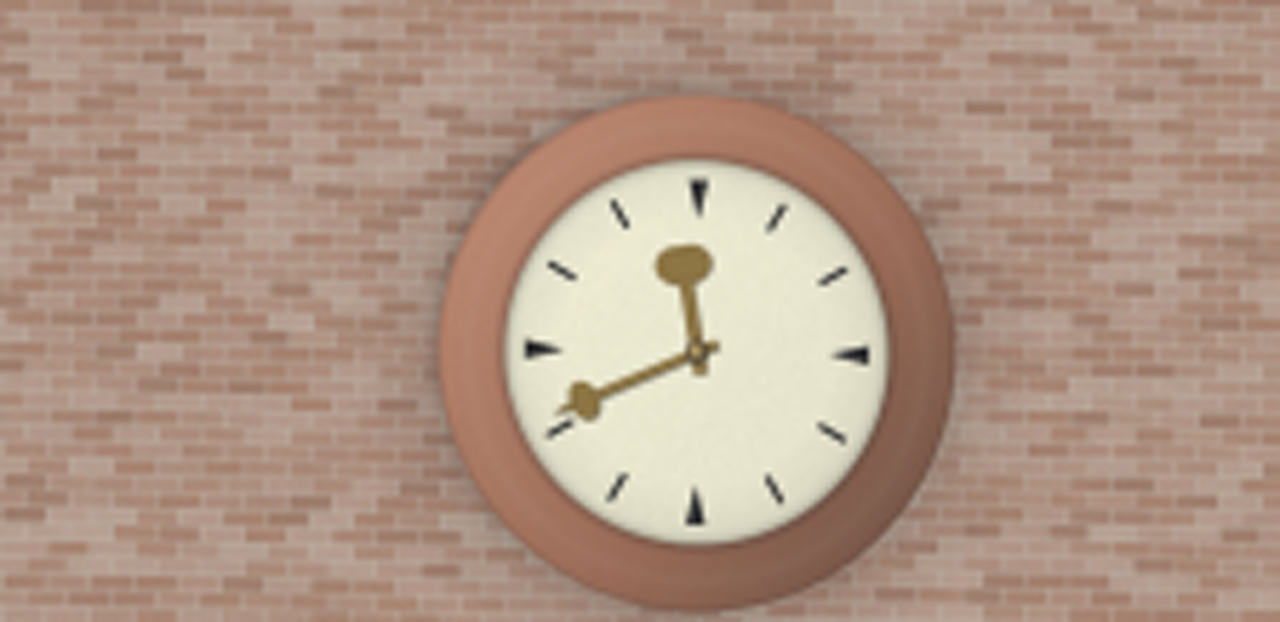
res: 11 h 41 min
